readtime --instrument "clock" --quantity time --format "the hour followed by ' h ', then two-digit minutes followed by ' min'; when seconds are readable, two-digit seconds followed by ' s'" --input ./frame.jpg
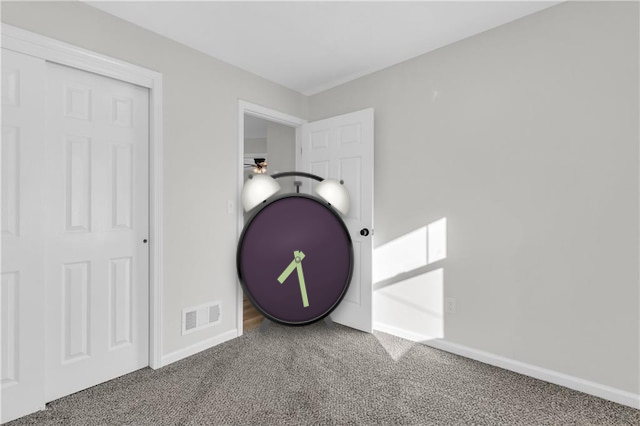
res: 7 h 28 min
